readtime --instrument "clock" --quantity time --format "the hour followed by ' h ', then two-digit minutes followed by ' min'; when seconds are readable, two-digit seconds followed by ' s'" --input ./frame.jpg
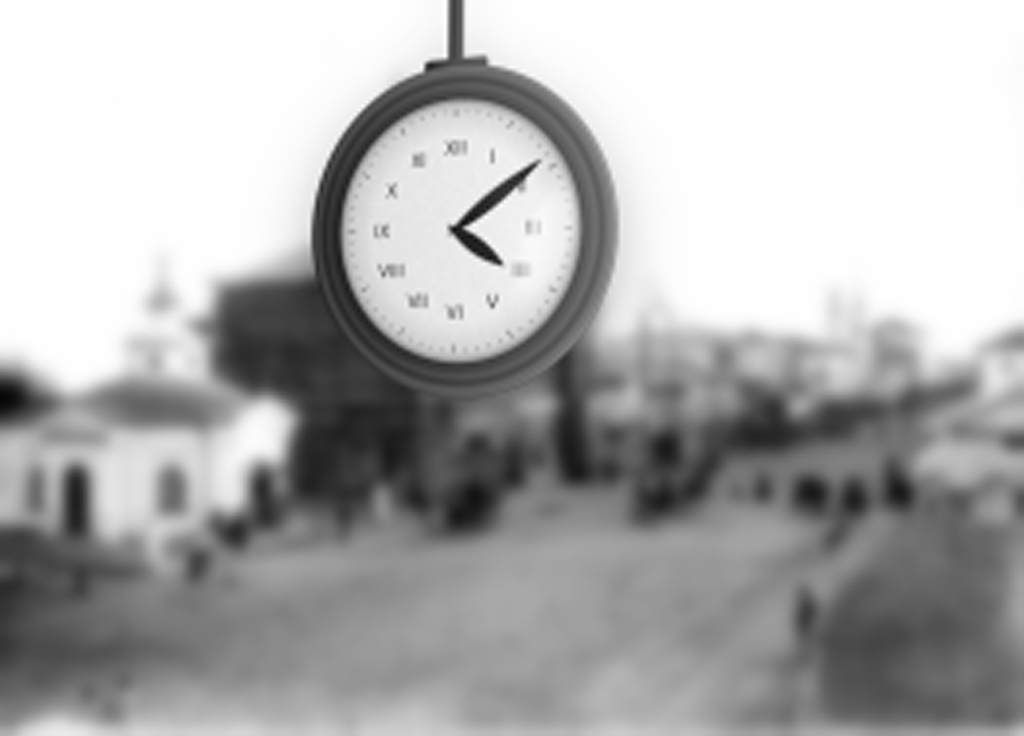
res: 4 h 09 min
